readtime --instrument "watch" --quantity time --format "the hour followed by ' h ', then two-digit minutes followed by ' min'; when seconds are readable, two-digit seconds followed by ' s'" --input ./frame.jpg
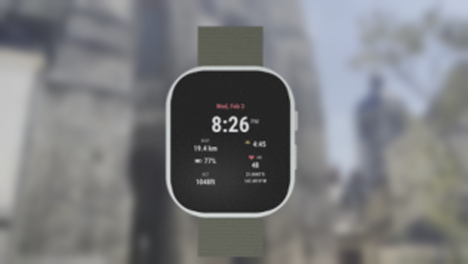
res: 8 h 26 min
